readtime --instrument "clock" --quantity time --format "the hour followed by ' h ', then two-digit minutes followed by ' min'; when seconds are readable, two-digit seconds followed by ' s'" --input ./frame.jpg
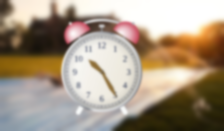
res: 10 h 25 min
